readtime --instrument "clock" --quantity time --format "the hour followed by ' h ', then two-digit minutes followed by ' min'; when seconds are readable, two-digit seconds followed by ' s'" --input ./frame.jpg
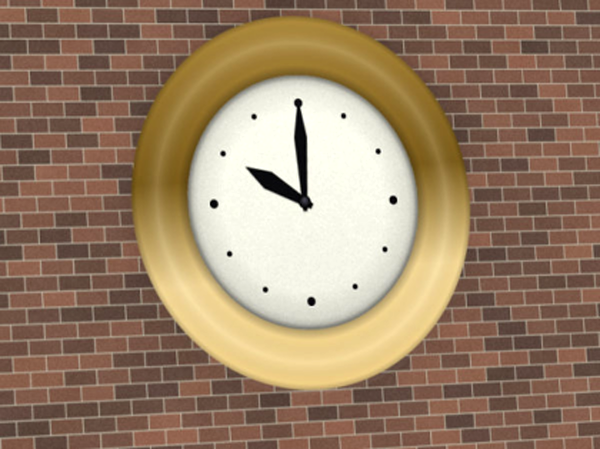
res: 10 h 00 min
